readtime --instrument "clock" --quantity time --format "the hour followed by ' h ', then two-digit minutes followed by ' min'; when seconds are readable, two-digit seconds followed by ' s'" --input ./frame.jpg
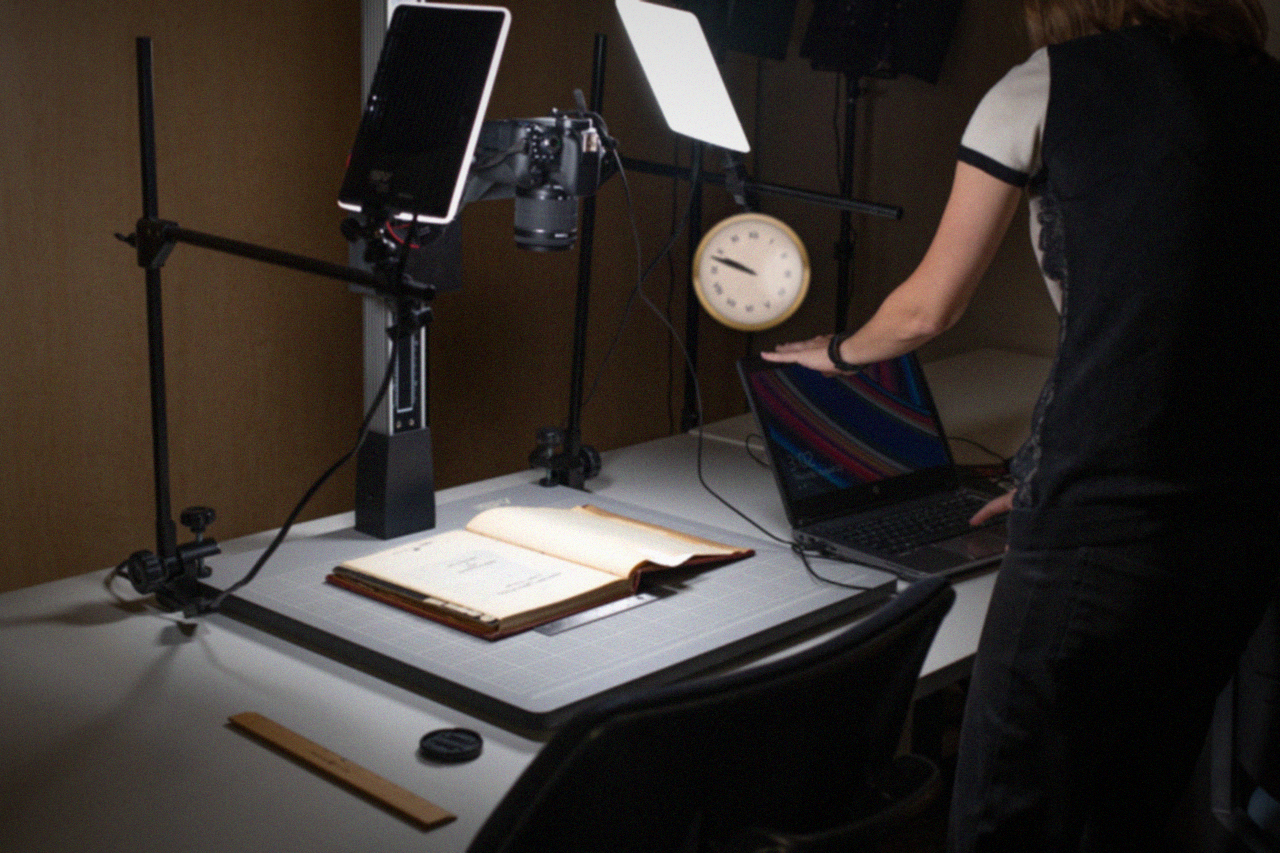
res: 9 h 48 min
